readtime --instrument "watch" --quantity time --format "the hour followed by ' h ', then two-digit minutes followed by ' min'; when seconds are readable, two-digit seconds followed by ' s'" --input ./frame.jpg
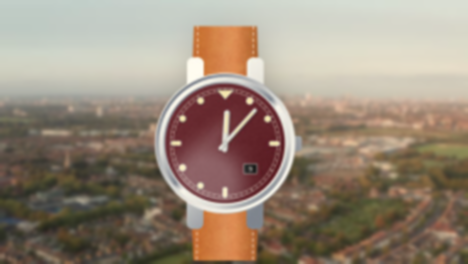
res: 12 h 07 min
